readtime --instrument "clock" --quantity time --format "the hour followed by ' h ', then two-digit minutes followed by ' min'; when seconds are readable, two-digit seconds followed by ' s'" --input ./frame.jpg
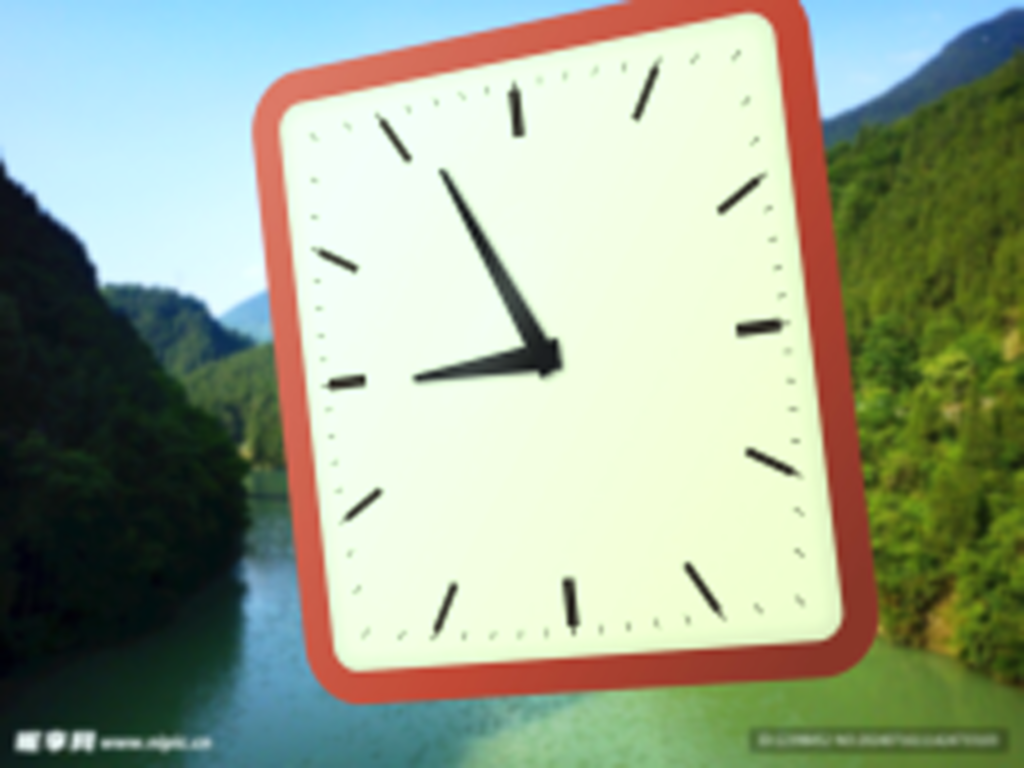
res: 8 h 56 min
